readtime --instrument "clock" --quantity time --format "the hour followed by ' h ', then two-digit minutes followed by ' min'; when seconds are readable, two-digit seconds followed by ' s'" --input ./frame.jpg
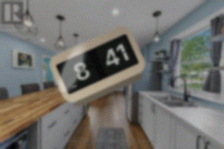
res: 8 h 41 min
